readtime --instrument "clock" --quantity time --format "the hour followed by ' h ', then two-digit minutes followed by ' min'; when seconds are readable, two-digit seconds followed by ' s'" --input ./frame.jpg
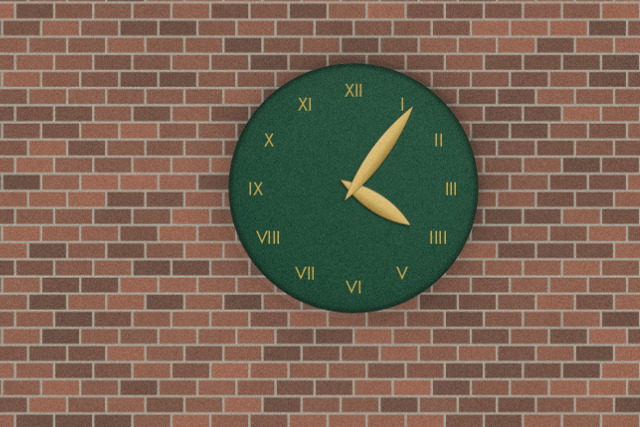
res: 4 h 06 min
